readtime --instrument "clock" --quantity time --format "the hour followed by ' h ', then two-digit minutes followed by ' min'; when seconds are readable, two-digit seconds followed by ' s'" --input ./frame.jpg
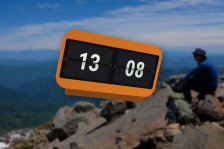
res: 13 h 08 min
